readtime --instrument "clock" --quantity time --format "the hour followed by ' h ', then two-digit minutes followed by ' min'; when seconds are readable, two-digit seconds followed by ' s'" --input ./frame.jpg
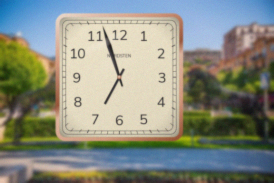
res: 6 h 57 min
